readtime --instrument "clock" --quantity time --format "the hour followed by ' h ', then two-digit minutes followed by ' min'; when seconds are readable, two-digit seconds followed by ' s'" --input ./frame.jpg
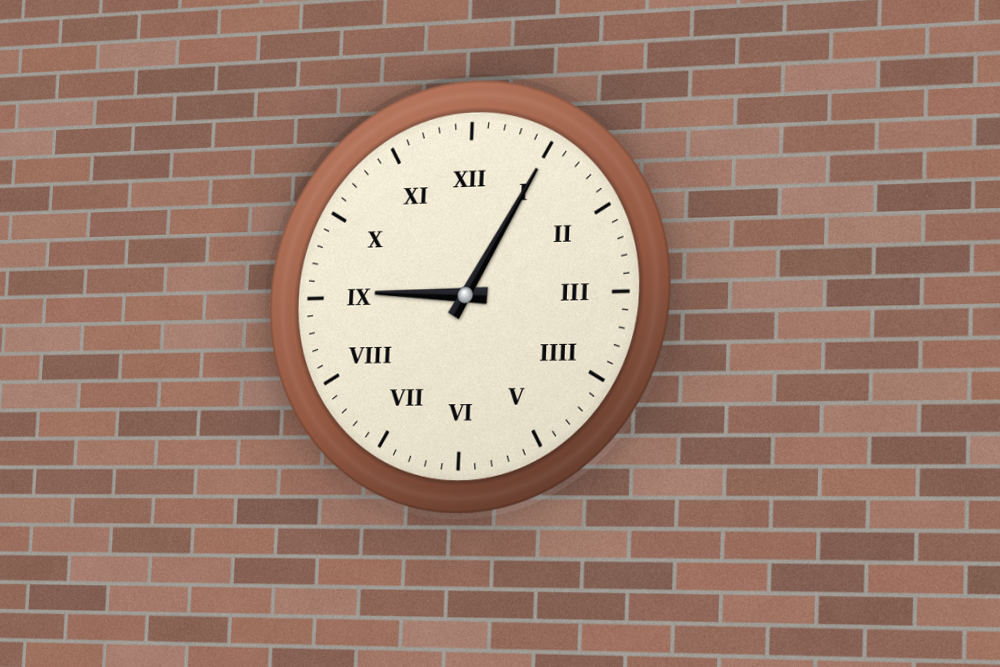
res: 9 h 05 min
